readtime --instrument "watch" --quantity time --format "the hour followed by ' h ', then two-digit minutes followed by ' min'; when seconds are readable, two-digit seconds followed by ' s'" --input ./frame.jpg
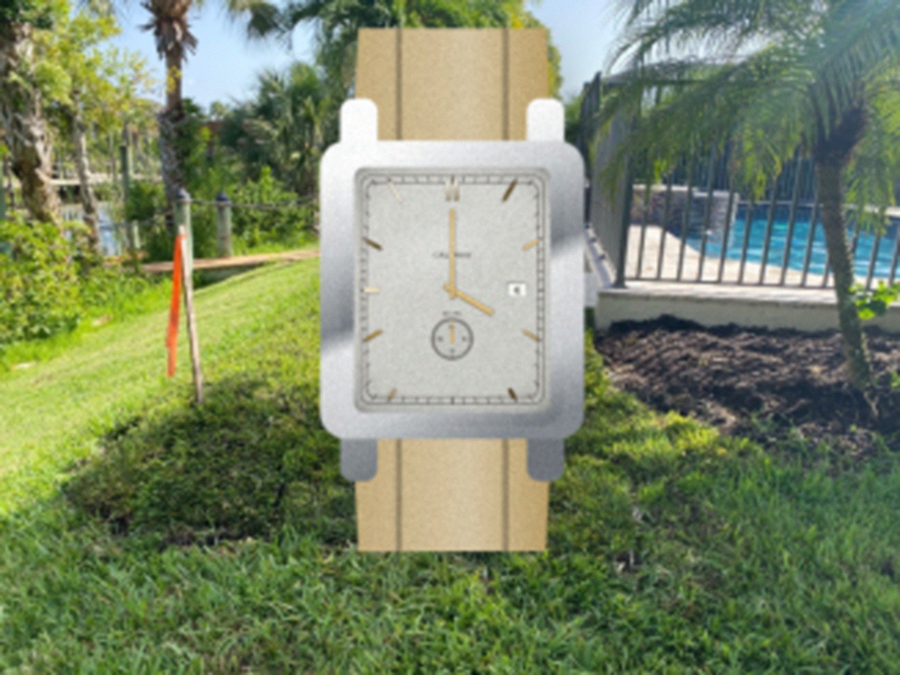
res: 4 h 00 min
